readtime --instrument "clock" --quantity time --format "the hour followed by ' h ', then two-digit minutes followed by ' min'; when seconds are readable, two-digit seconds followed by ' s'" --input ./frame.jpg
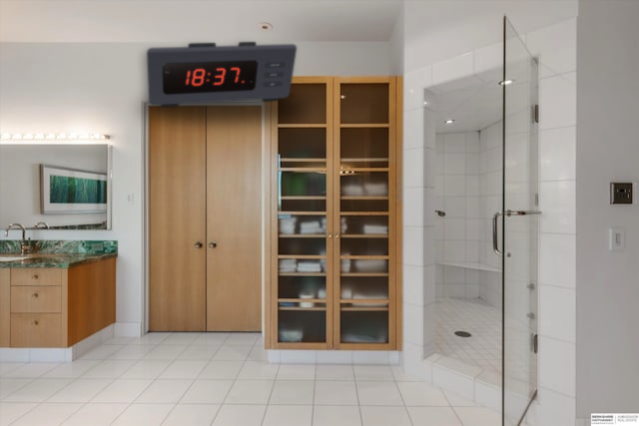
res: 18 h 37 min
